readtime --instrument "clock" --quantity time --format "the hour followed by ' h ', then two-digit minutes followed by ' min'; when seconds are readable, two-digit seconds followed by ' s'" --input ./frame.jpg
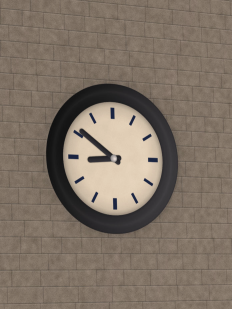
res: 8 h 51 min
